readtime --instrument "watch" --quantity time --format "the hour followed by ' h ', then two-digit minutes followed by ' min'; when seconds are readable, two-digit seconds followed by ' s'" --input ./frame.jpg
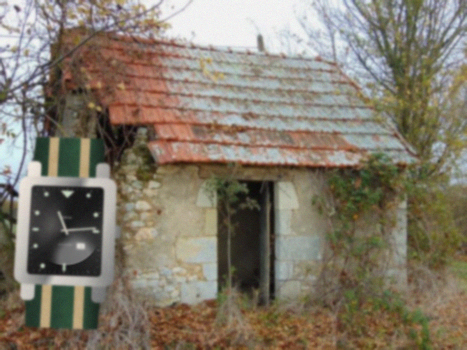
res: 11 h 14 min
